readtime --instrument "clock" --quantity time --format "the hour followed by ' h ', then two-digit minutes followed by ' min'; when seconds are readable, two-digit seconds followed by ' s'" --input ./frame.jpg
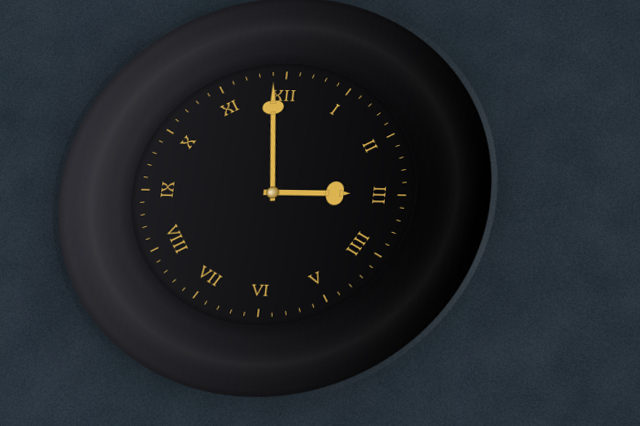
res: 2 h 59 min
